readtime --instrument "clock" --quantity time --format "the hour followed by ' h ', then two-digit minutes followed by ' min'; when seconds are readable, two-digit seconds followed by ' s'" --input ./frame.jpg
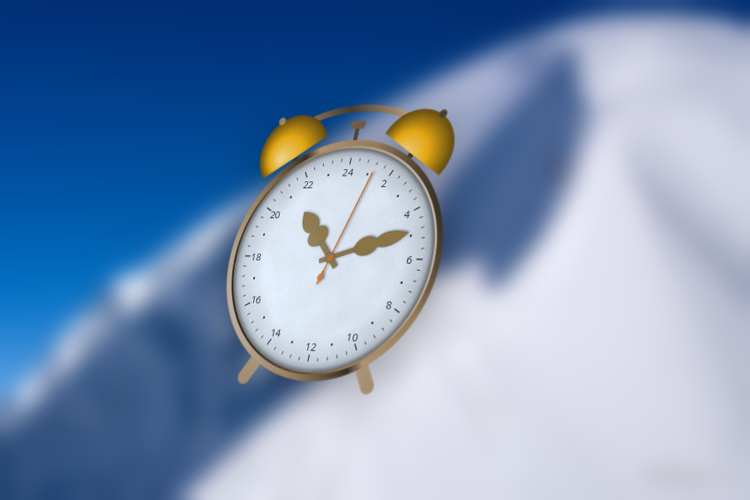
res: 21 h 12 min 03 s
